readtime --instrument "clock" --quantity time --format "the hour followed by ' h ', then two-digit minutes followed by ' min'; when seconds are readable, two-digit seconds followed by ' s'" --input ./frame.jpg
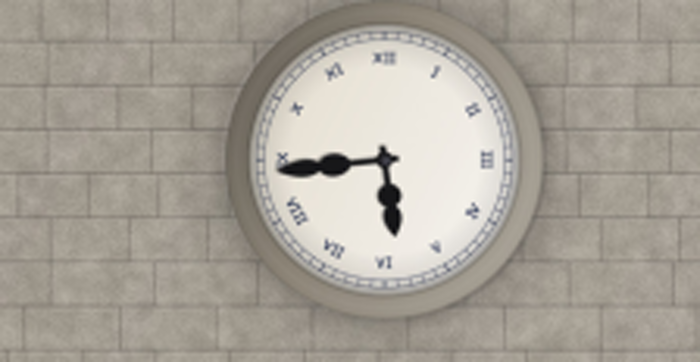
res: 5 h 44 min
